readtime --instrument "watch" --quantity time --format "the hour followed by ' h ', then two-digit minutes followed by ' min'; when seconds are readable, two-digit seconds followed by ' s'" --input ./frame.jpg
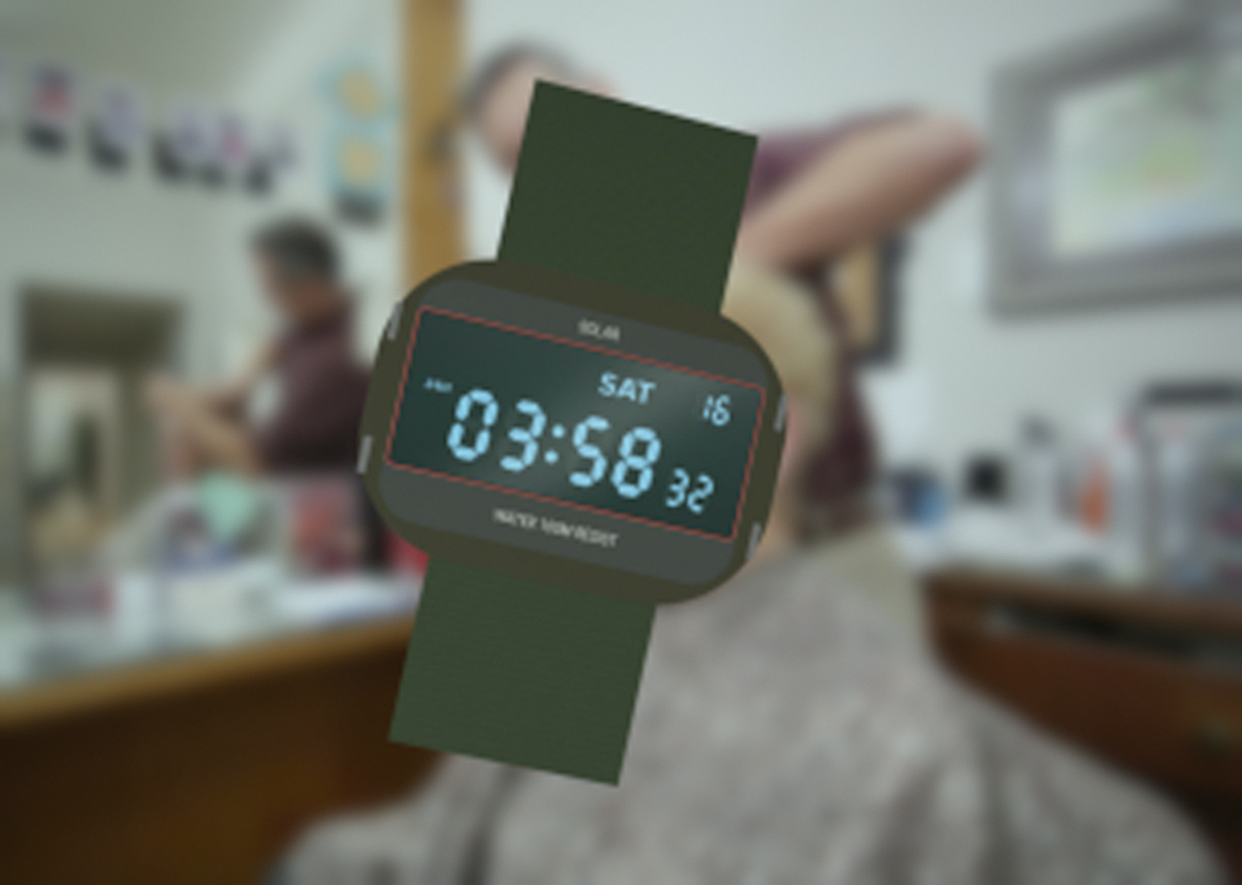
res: 3 h 58 min 32 s
